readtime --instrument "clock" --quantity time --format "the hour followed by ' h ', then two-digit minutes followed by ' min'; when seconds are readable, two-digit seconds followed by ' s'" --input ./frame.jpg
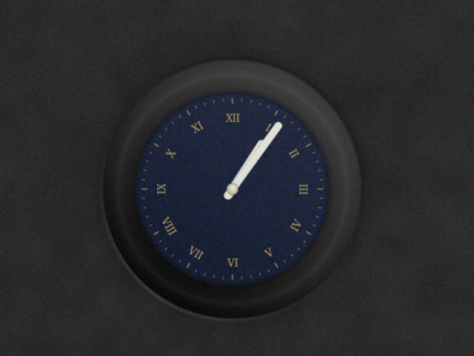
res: 1 h 06 min
